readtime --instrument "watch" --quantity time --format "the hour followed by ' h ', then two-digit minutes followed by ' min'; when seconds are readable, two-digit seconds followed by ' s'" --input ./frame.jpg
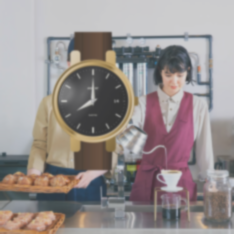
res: 8 h 00 min
